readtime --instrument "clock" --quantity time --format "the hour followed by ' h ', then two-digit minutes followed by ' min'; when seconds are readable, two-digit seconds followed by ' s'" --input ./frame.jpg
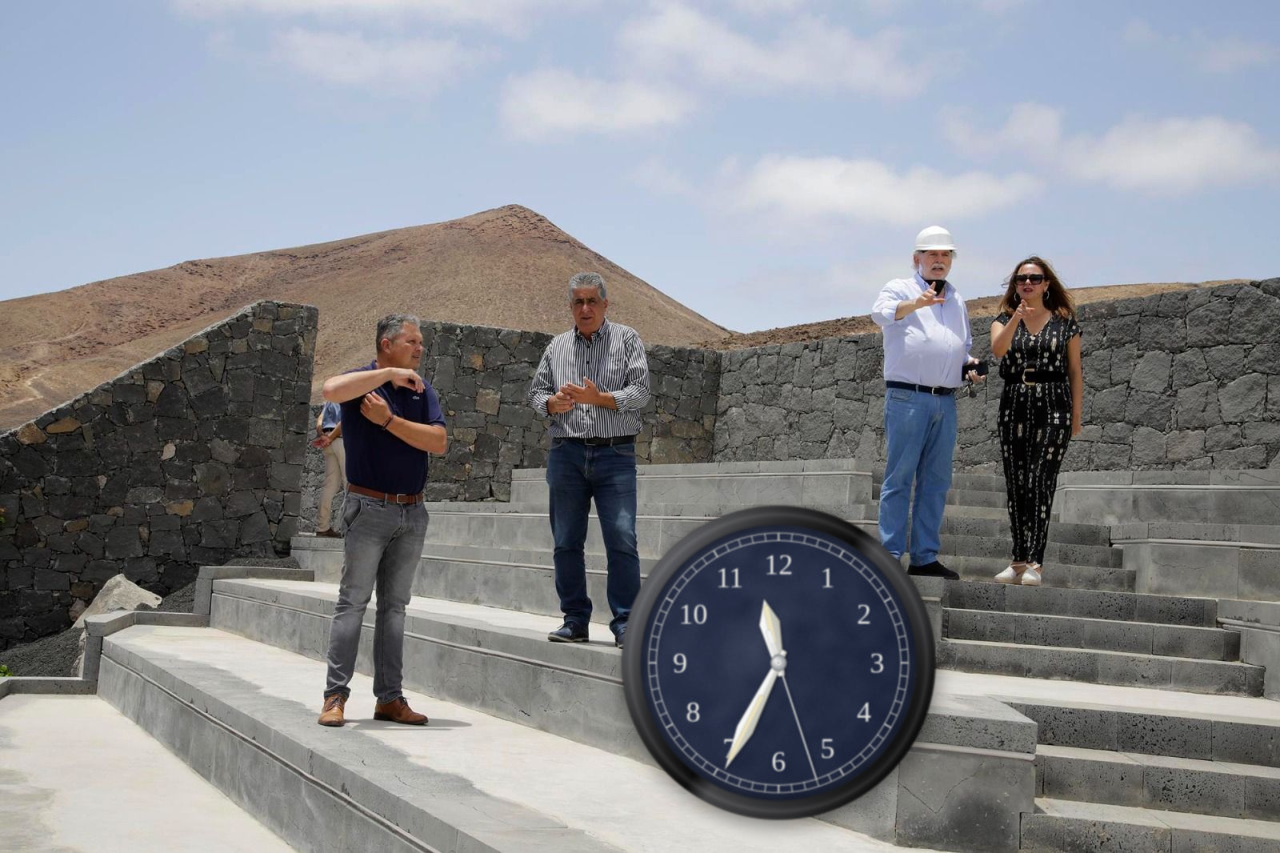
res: 11 h 34 min 27 s
